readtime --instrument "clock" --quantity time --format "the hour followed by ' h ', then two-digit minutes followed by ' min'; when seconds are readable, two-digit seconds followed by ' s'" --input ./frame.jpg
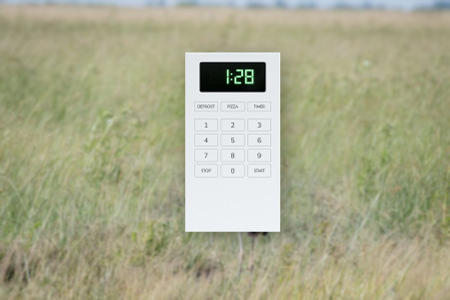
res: 1 h 28 min
